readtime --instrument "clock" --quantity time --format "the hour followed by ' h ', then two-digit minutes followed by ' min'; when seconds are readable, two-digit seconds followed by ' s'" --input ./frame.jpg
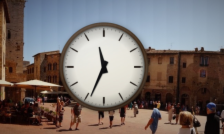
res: 11 h 34 min
